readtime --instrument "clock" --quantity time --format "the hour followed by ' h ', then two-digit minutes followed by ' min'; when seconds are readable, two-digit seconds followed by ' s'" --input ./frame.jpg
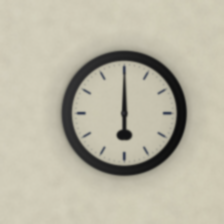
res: 6 h 00 min
